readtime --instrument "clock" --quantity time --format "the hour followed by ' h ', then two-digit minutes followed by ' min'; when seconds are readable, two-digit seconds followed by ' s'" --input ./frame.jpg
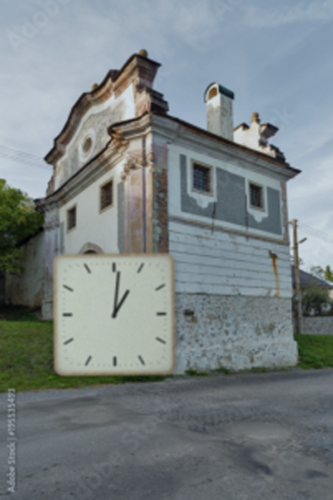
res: 1 h 01 min
